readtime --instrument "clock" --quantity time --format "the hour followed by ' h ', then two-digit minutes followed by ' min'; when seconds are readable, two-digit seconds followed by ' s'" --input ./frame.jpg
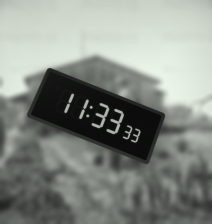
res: 11 h 33 min 33 s
